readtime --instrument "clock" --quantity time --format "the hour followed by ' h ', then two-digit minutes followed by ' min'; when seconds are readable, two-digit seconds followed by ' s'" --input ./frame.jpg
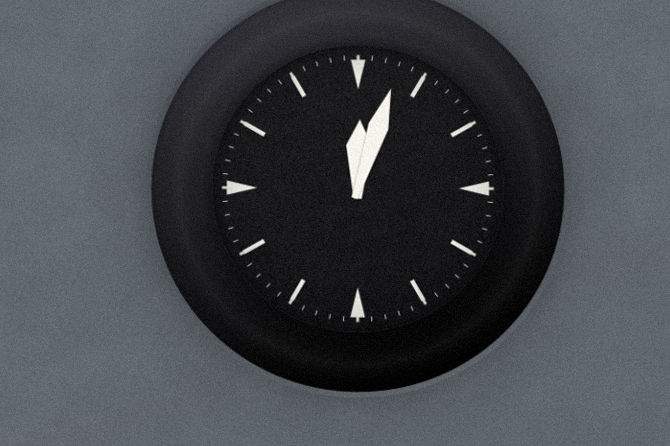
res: 12 h 03 min
